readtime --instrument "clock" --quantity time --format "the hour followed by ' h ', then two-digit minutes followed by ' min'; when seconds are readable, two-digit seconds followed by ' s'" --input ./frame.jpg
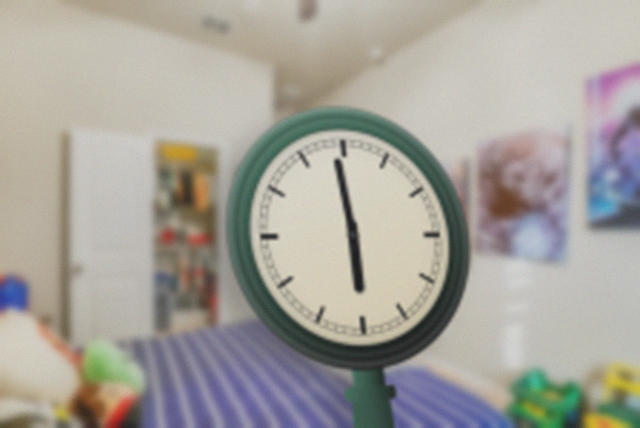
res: 5 h 59 min
